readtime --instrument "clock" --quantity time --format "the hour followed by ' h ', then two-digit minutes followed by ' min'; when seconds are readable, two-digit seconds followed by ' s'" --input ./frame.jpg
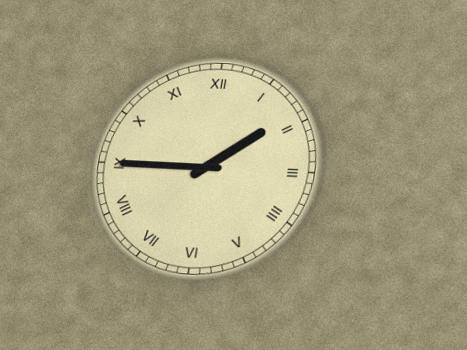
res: 1 h 45 min
